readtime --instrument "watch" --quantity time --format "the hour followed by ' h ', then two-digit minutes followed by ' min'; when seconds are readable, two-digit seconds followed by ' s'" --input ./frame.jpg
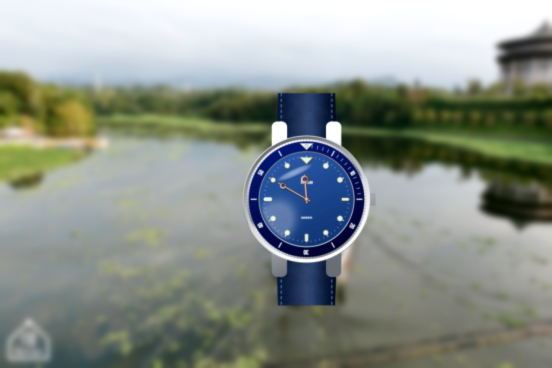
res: 11 h 50 min
